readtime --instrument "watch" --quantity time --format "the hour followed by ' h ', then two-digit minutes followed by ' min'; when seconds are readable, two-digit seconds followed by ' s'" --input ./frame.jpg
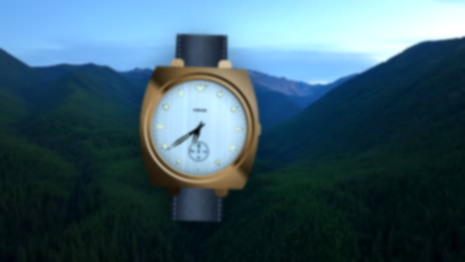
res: 6 h 39 min
